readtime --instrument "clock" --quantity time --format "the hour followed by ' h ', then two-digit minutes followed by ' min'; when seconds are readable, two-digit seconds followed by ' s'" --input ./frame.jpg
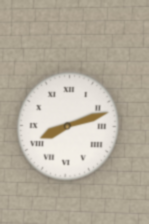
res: 8 h 12 min
